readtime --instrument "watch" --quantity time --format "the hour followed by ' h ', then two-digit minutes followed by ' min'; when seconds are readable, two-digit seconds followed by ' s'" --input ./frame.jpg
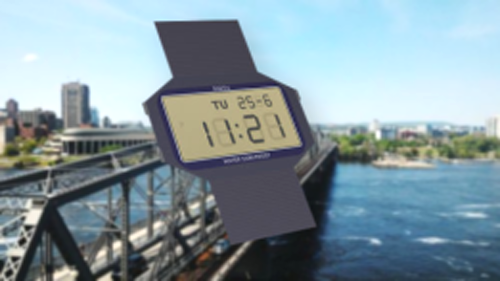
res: 11 h 21 min
